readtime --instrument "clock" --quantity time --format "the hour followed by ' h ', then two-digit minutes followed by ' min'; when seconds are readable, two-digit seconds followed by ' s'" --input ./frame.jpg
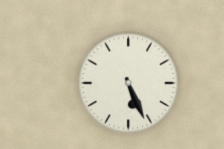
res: 5 h 26 min
